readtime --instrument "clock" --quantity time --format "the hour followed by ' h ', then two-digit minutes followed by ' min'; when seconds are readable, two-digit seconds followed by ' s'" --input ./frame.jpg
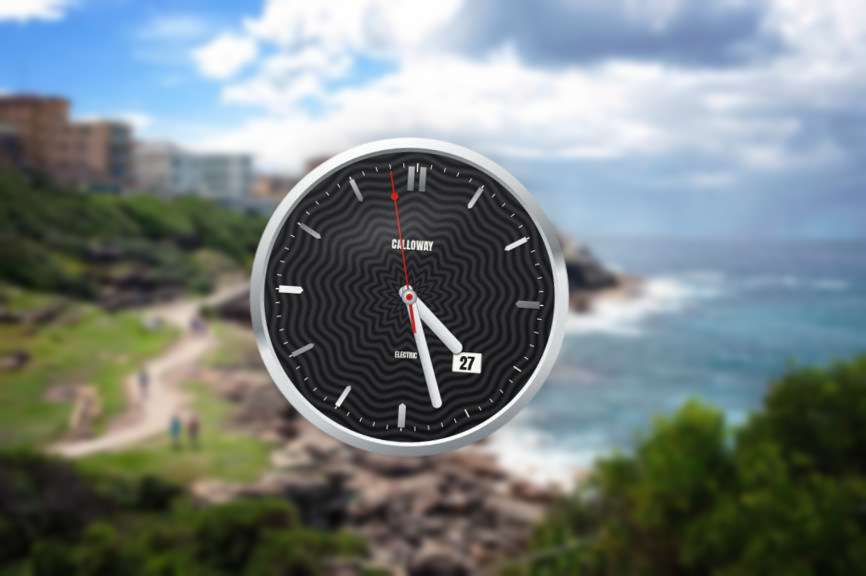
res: 4 h 26 min 58 s
